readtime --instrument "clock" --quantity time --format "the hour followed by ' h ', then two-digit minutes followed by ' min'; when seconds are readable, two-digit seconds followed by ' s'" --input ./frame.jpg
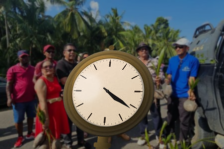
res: 4 h 21 min
